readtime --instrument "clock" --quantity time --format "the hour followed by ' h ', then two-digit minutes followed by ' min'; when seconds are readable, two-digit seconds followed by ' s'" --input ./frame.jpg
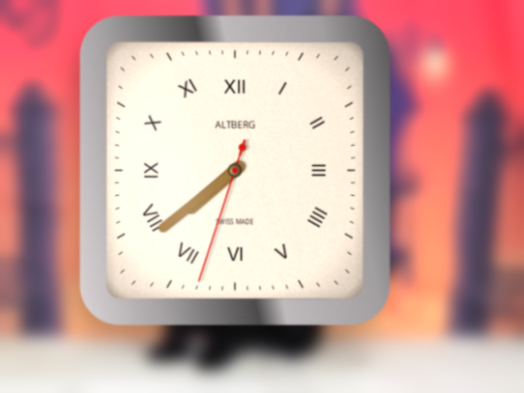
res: 7 h 38 min 33 s
